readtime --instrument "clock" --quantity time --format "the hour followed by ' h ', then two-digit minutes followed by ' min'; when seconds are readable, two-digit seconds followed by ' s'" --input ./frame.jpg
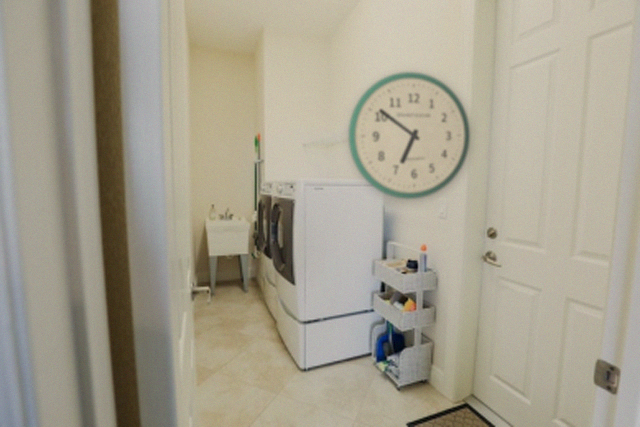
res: 6 h 51 min
